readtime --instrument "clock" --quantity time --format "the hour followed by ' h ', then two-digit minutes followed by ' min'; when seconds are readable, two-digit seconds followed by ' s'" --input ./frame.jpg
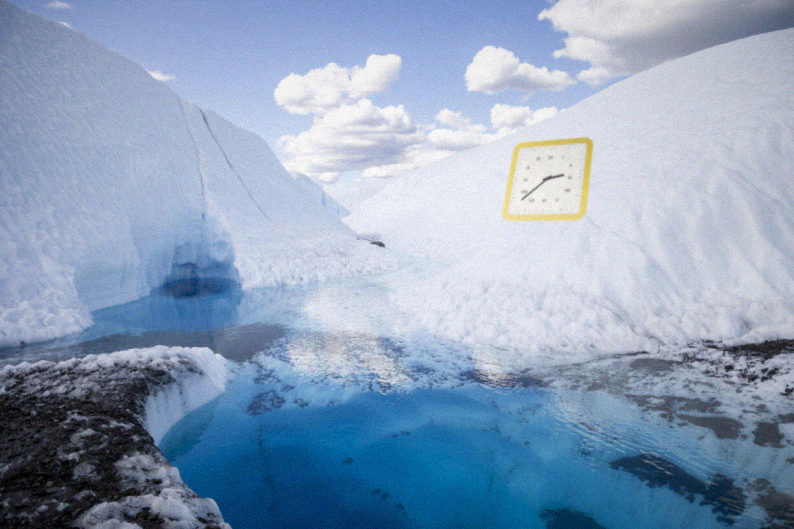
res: 2 h 38 min
